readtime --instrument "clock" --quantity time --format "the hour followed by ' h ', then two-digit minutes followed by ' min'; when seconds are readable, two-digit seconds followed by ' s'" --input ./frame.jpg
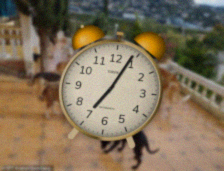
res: 7 h 04 min
